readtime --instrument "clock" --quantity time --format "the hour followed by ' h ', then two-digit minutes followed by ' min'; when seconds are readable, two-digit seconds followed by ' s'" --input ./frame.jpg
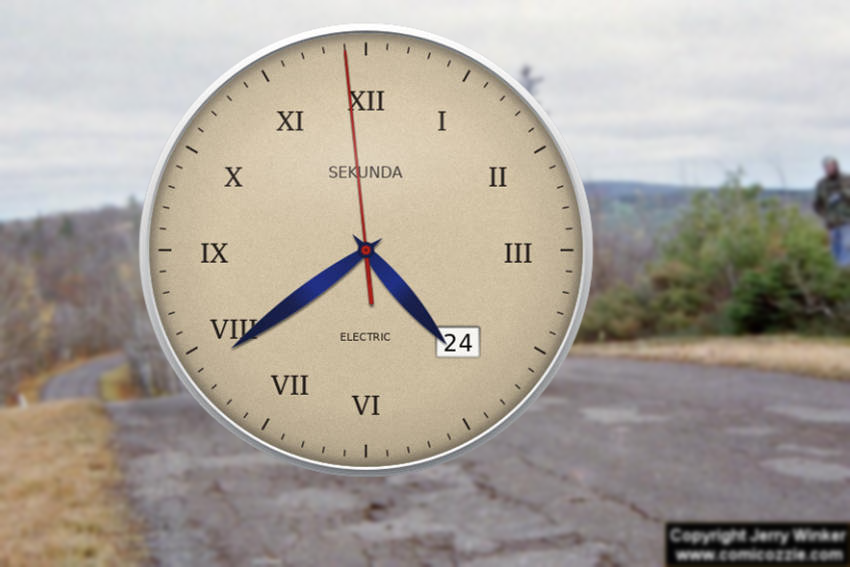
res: 4 h 38 min 59 s
